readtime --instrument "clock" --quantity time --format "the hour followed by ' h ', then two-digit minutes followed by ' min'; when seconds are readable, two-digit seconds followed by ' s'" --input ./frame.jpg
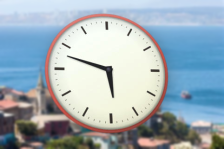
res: 5 h 48 min
